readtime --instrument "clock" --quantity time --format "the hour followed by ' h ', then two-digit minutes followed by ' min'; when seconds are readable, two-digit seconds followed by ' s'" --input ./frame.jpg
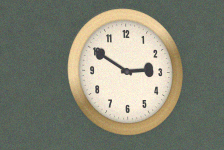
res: 2 h 50 min
